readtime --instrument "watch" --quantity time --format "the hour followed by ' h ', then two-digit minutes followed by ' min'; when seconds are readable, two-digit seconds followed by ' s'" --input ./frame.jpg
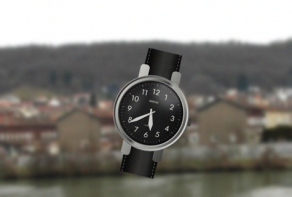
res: 5 h 39 min
